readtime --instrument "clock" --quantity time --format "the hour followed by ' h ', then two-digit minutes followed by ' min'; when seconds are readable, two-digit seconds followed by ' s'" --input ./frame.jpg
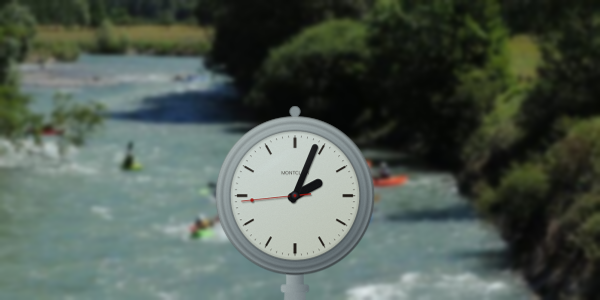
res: 2 h 03 min 44 s
